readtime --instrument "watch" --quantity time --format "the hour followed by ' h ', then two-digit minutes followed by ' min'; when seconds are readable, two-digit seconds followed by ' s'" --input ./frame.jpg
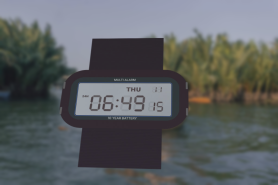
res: 6 h 49 min 15 s
